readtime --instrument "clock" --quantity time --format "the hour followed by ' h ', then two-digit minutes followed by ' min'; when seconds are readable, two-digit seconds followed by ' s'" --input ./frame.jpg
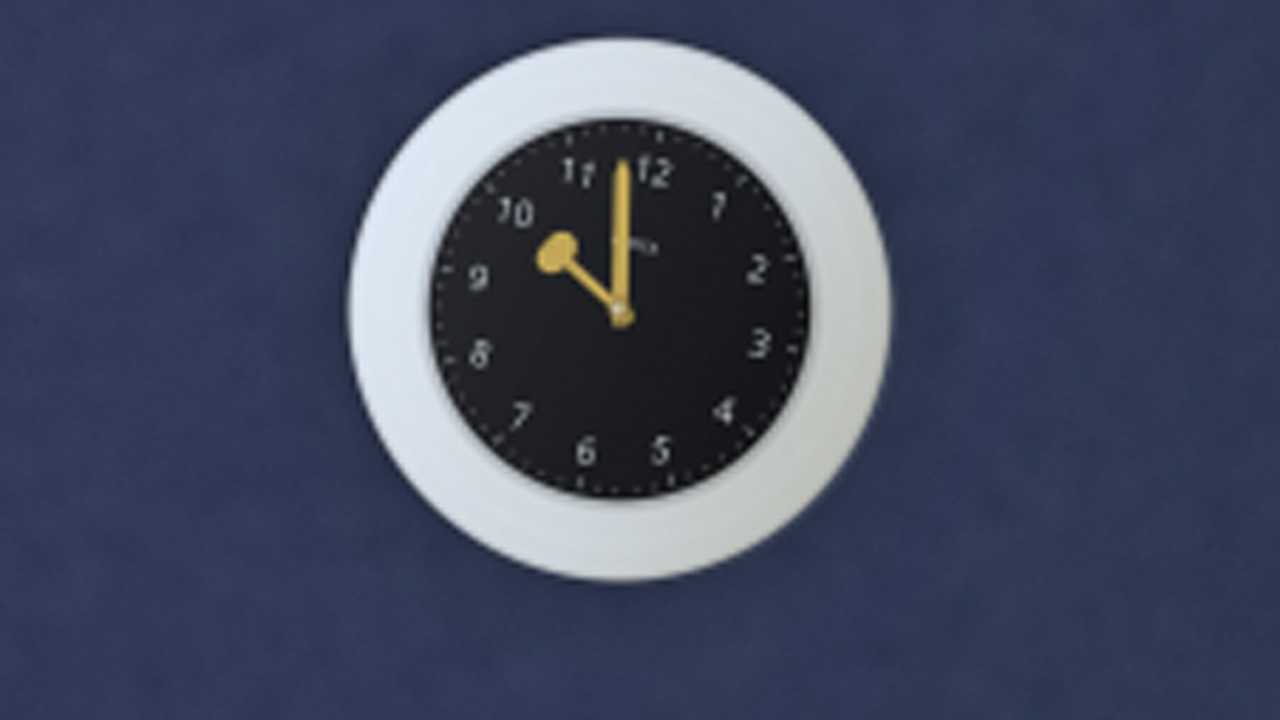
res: 9 h 58 min
